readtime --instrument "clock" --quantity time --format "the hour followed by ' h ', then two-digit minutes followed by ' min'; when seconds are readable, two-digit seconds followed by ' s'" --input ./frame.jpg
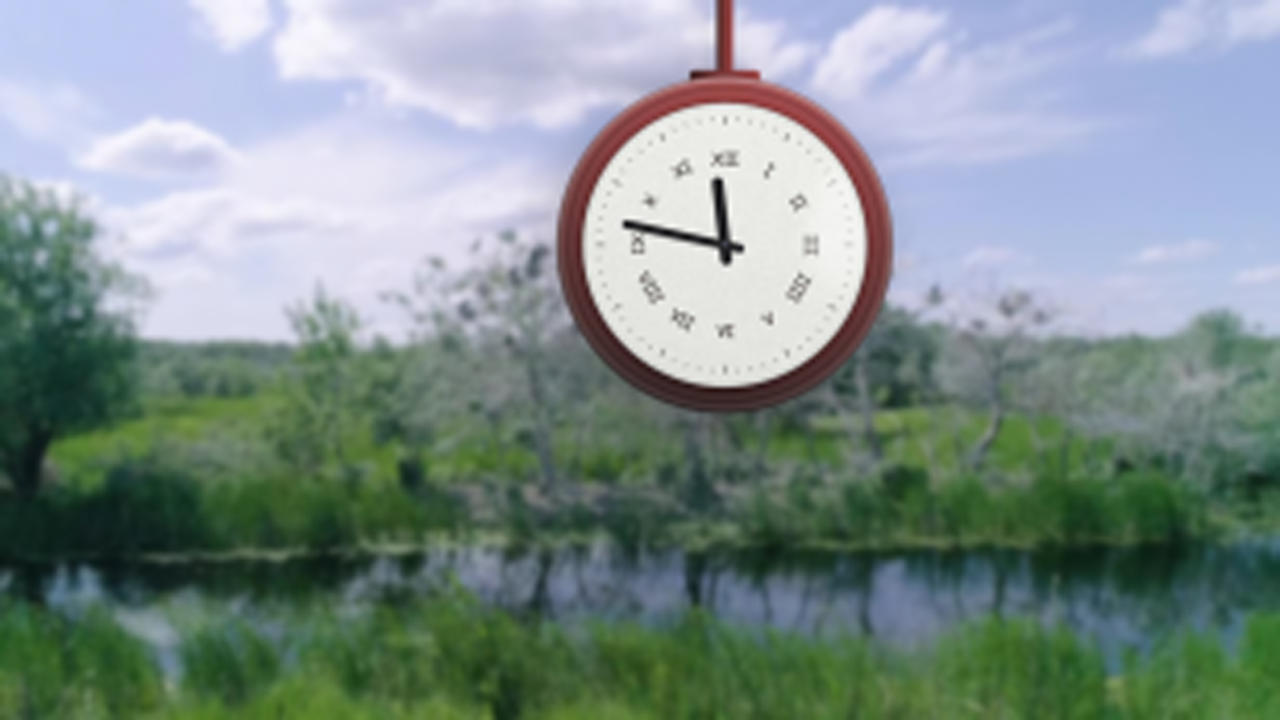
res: 11 h 47 min
